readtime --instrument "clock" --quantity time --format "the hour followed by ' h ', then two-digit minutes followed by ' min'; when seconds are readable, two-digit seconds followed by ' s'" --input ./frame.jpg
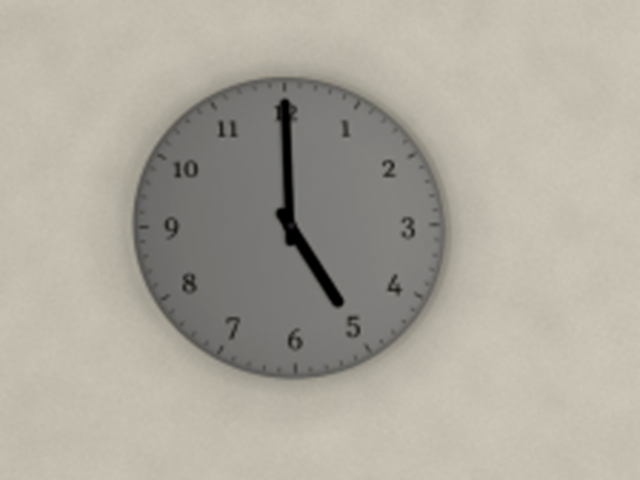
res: 5 h 00 min
